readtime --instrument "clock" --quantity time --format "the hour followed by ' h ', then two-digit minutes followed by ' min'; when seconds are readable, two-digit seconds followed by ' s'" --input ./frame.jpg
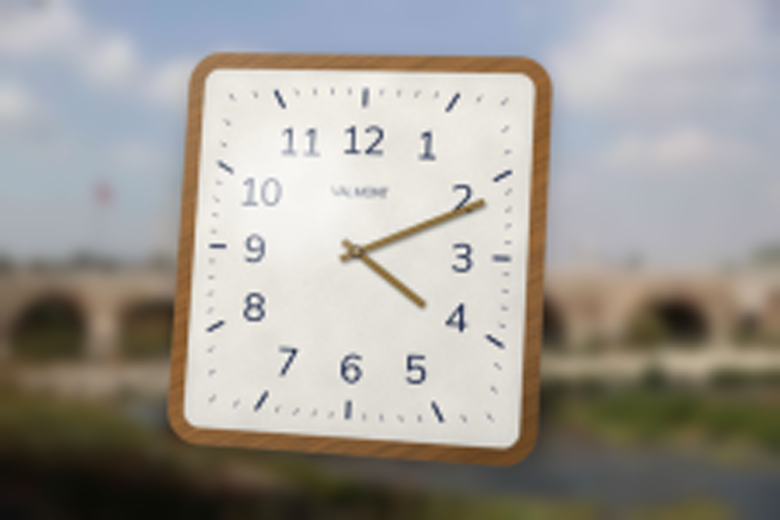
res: 4 h 11 min
